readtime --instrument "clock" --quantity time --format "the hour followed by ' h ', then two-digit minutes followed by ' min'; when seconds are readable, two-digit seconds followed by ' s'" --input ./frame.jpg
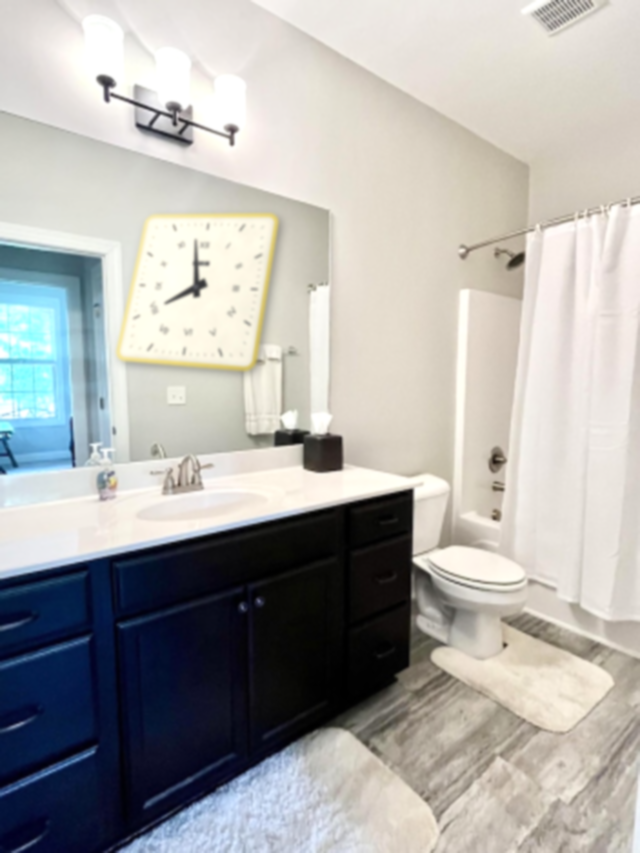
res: 7 h 58 min
